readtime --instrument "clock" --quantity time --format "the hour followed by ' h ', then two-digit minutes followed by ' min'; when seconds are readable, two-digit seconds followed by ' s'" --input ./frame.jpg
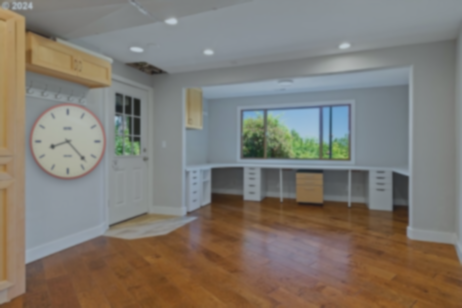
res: 8 h 23 min
